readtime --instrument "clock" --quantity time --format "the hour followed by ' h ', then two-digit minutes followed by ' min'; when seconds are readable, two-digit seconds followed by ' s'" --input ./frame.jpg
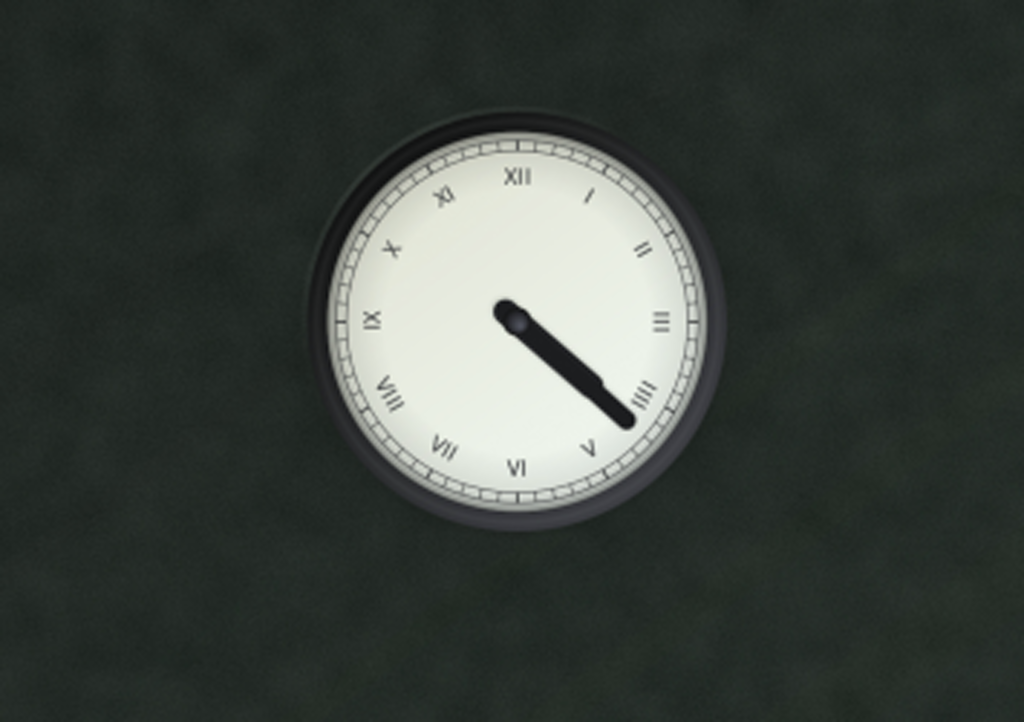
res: 4 h 22 min
